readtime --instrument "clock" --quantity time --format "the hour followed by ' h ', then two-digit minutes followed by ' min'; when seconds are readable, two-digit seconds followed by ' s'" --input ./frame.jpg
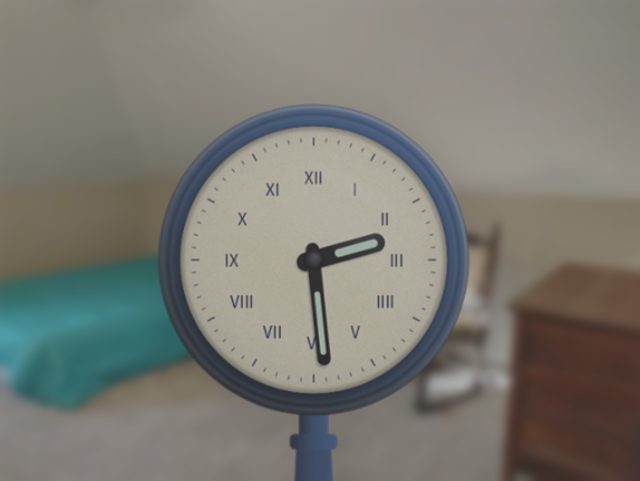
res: 2 h 29 min
